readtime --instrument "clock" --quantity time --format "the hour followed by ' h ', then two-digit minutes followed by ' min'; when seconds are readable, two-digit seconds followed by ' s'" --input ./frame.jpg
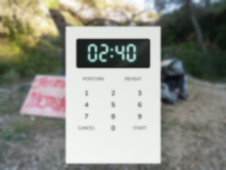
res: 2 h 40 min
